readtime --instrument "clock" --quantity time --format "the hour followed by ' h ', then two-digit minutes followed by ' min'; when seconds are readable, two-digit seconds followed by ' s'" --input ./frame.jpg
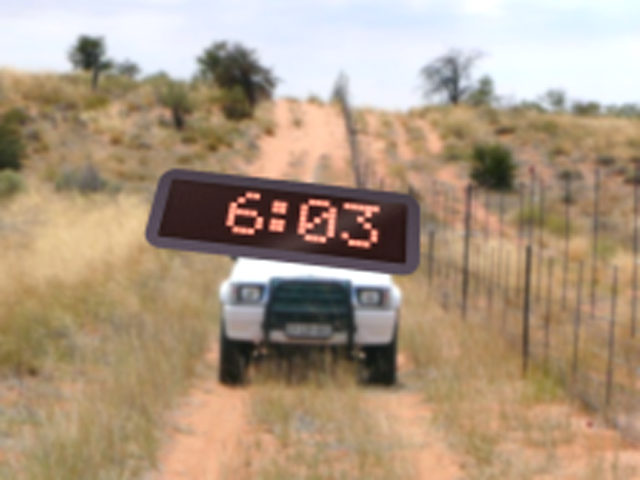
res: 6 h 03 min
